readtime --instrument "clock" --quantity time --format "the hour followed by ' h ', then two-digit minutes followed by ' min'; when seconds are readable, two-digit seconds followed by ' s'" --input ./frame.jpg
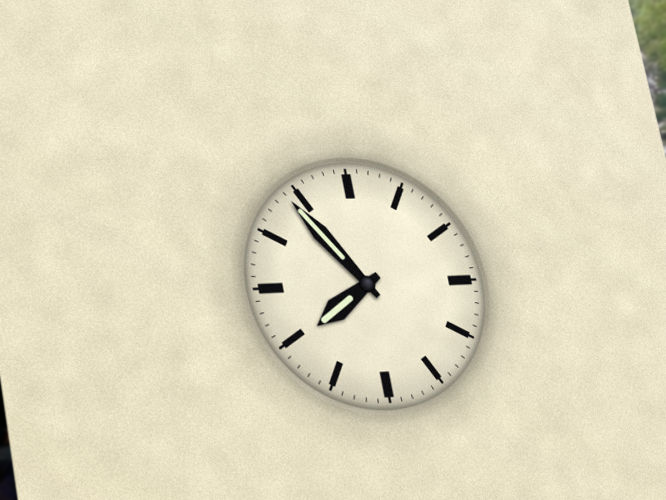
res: 7 h 54 min
